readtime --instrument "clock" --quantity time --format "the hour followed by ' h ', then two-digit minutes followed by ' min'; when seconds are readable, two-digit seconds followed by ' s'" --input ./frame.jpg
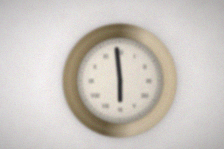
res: 5 h 59 min
